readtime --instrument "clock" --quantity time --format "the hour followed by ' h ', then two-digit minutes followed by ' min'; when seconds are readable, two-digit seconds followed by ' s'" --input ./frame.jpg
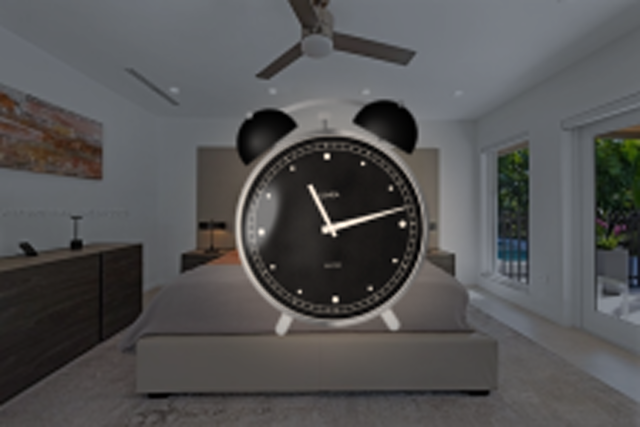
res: 11 h 13 min
